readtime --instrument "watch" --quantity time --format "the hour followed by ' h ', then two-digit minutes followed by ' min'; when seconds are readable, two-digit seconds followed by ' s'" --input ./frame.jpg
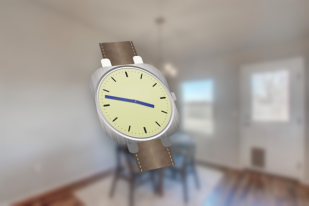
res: 3 h 48 min
